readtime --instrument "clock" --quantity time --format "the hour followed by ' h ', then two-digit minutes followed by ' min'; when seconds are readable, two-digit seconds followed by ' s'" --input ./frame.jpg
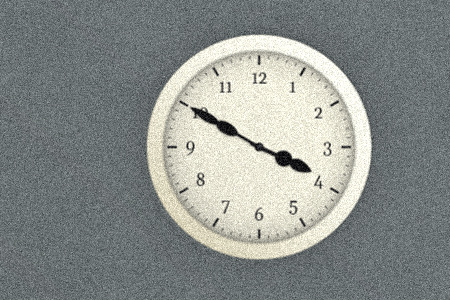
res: 3 h 50 min
